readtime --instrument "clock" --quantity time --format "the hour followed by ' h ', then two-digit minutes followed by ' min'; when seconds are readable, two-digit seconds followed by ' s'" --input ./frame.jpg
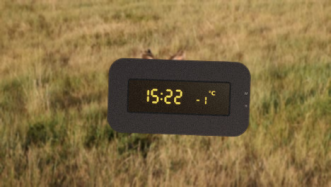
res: 15 h 22 min
